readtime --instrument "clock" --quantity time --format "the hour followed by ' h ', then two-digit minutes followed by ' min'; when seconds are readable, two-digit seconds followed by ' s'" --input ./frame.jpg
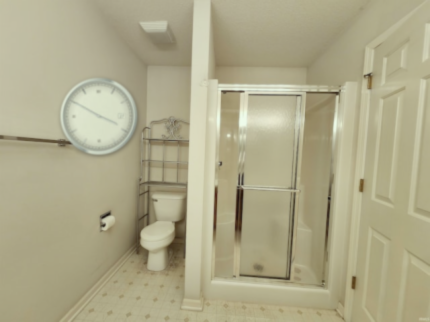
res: 3 h 50 min
